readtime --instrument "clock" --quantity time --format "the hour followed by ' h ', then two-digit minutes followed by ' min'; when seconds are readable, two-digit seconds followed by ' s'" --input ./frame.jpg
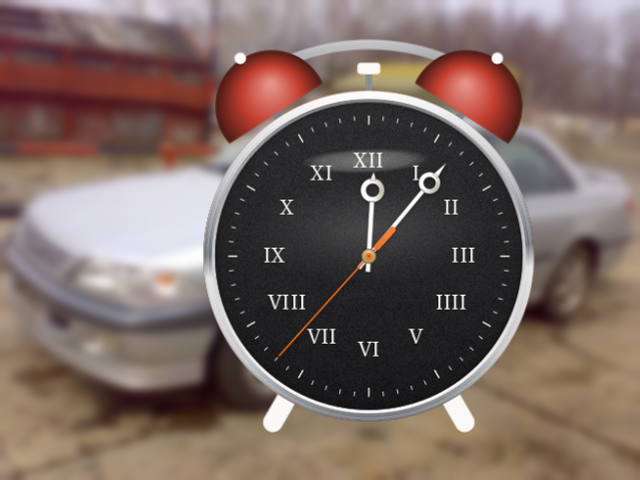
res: 12 h 06 min 37 s
